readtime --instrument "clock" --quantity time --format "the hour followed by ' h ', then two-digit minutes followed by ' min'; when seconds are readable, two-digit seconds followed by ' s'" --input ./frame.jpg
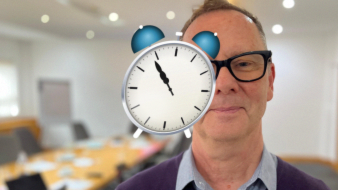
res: 10 h 54 min
